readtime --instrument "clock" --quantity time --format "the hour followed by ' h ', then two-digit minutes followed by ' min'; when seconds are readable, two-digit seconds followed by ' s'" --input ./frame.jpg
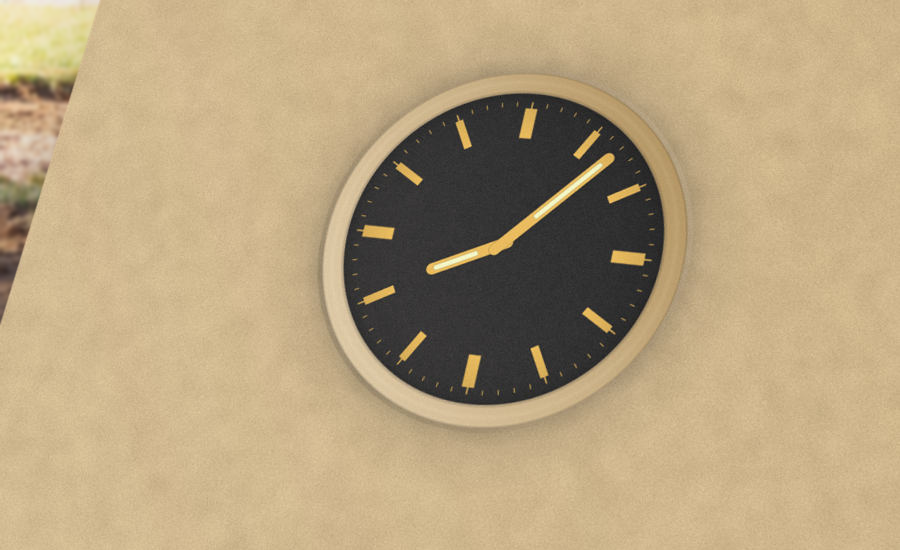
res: 8 h 07 min
